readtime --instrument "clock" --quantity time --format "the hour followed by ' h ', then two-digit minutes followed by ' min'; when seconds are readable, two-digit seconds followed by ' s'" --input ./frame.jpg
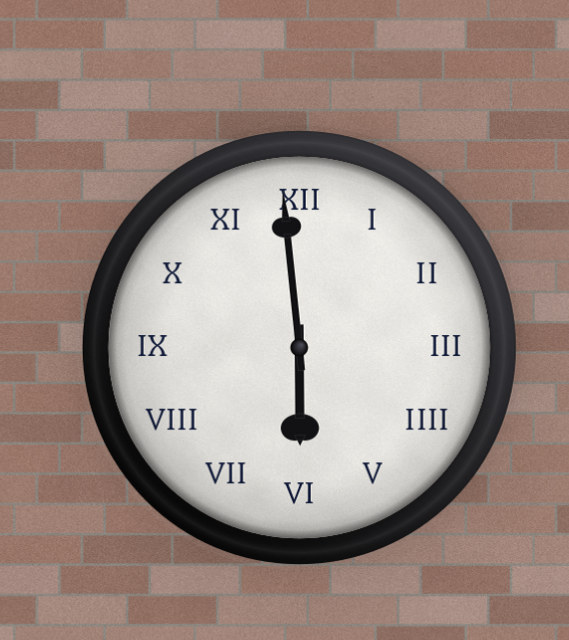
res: 5 h 59 min
